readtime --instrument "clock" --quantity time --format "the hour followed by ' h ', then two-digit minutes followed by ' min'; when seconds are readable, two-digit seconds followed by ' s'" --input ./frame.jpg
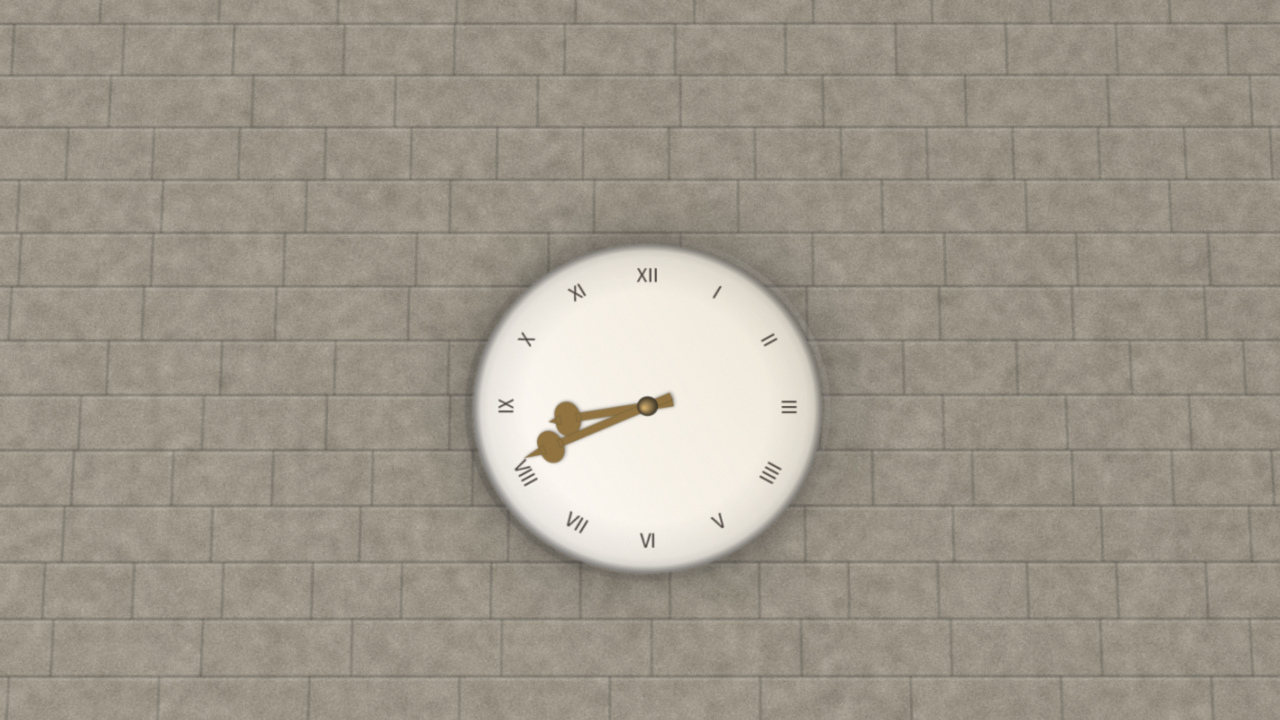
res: 8 h 41 min
